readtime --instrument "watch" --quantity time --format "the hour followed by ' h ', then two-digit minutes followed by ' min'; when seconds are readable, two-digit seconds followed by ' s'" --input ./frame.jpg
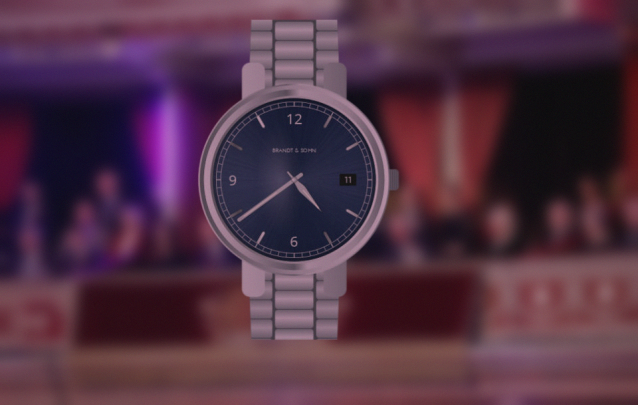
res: 4 h 39 min
